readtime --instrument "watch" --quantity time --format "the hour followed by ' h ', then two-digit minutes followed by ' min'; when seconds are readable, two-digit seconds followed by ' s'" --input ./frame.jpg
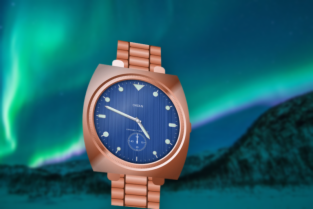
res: 4 h 48 min
